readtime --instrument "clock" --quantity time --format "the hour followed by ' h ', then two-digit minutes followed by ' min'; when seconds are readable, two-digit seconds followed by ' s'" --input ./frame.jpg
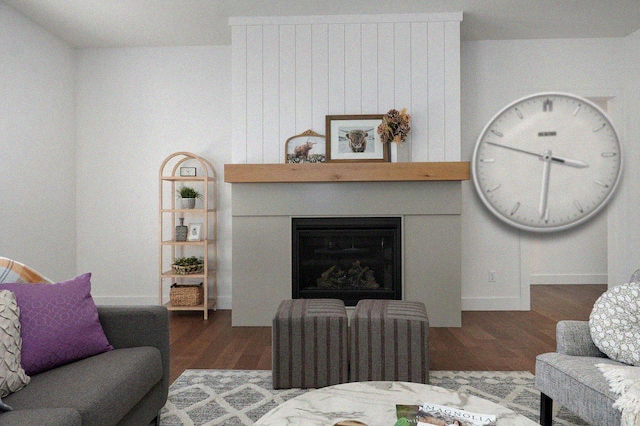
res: 3 h 30 min 48 s
